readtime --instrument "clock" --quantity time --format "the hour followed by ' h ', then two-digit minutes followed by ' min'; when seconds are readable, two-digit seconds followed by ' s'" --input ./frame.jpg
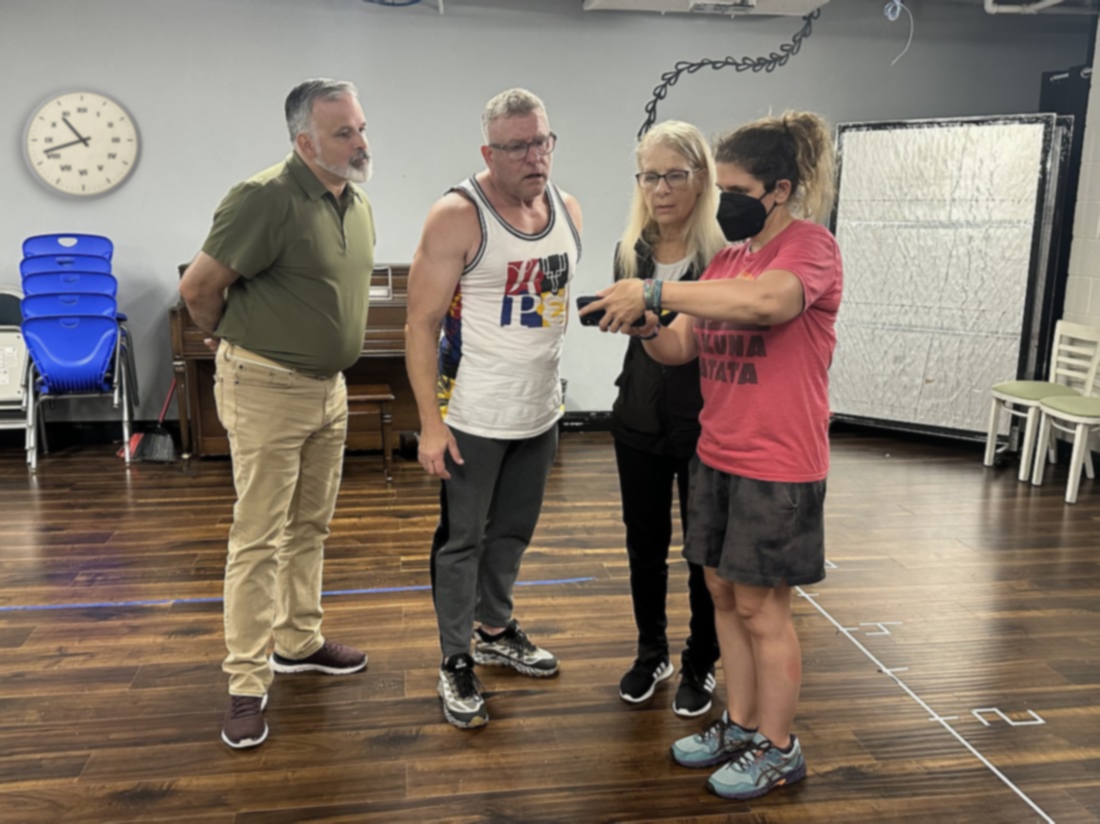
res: 10 h 42 min
